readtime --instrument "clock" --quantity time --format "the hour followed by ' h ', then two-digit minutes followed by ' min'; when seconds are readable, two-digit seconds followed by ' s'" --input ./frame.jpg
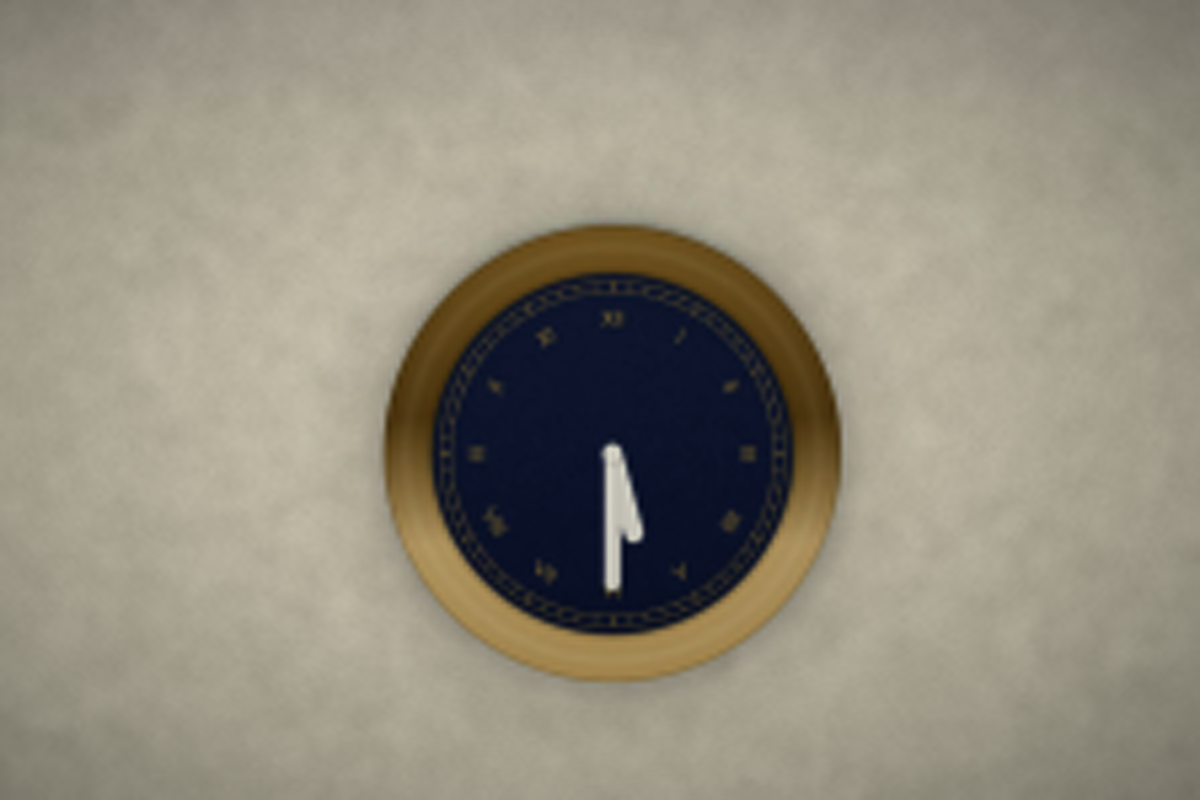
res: 5 h 30 min
